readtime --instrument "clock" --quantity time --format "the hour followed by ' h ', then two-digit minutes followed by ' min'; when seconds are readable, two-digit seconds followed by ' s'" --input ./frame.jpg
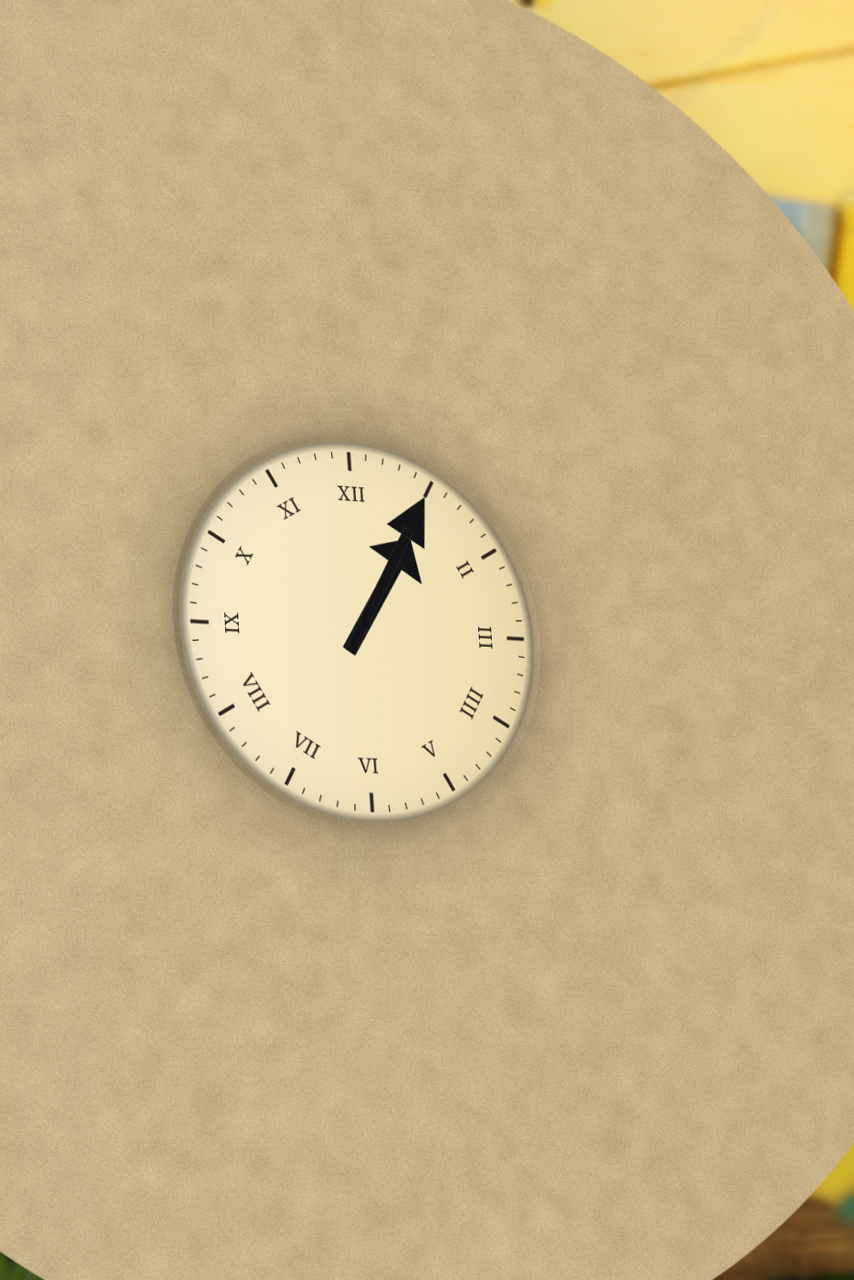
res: 1 h 05 min
